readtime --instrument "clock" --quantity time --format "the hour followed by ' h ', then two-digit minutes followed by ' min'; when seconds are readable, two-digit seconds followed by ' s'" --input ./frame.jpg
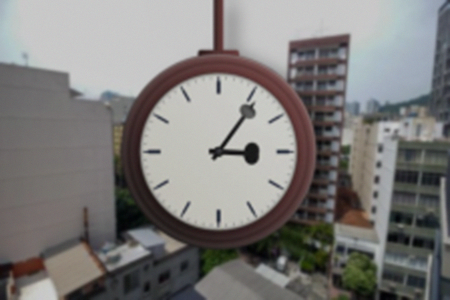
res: 3 h 06 min
